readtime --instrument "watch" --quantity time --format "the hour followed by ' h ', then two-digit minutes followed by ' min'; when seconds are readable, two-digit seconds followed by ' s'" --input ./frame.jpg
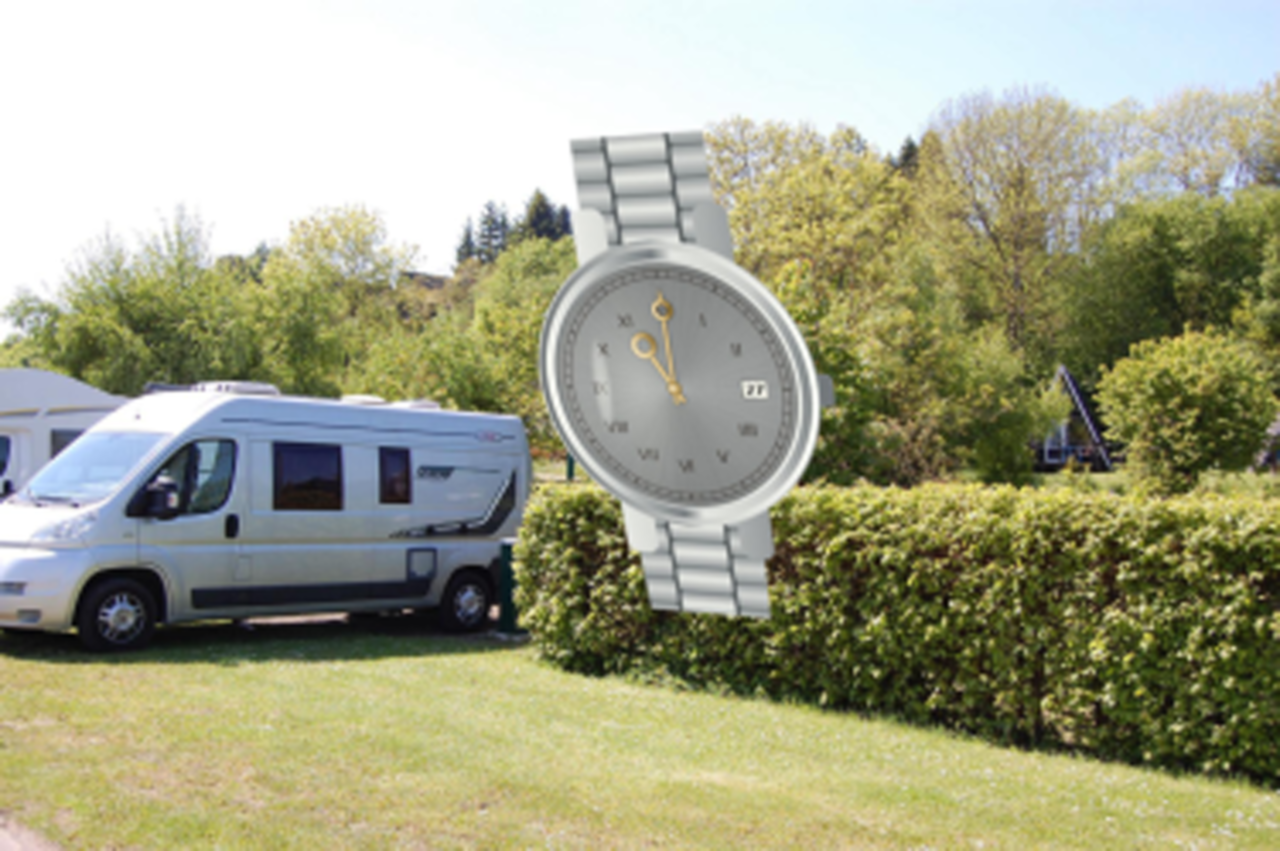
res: 11 h 00 min
